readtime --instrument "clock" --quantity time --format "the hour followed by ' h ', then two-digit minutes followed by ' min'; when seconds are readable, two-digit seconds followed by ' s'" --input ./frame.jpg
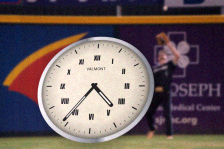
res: 4 h 36 min
